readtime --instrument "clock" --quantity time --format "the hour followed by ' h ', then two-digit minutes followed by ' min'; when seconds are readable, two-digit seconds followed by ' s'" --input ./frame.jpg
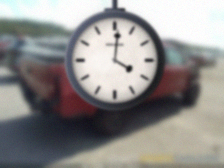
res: 4 h 01 min
